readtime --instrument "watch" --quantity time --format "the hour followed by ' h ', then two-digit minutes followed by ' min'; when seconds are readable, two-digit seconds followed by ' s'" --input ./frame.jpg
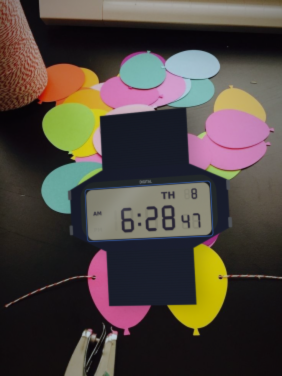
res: 6 h 28 min 47 s
